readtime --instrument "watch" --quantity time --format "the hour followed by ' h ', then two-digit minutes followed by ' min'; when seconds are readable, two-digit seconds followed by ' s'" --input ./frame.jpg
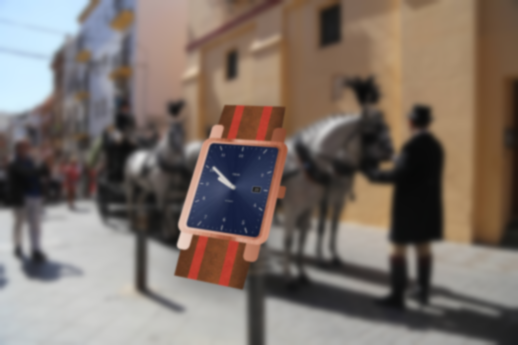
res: 9 h 51 min
